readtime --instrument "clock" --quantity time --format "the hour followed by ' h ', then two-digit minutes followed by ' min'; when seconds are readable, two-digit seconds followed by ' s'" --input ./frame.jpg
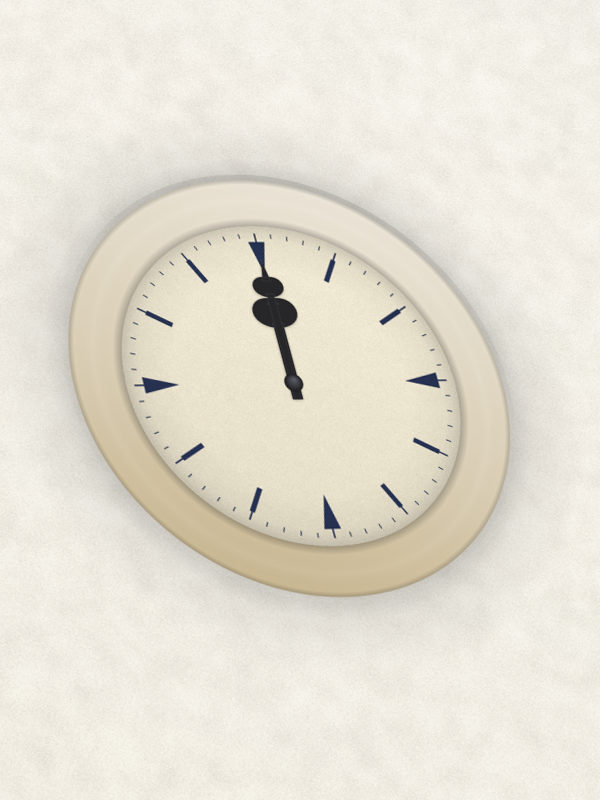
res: 12 h 00 min
